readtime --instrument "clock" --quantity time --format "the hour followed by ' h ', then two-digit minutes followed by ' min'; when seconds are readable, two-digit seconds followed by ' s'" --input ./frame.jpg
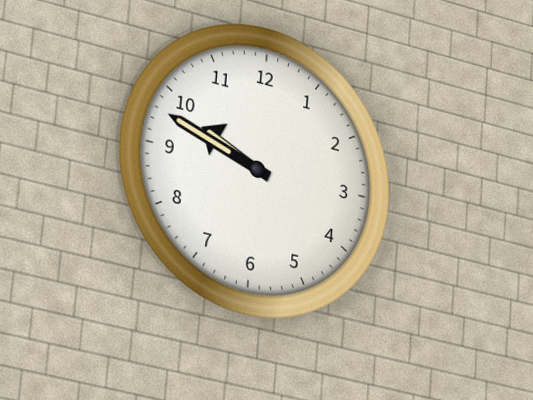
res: 9 h 48 min
